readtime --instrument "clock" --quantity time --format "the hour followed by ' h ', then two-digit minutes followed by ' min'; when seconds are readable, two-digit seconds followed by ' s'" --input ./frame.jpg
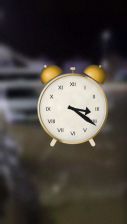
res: 3 h 21 min
